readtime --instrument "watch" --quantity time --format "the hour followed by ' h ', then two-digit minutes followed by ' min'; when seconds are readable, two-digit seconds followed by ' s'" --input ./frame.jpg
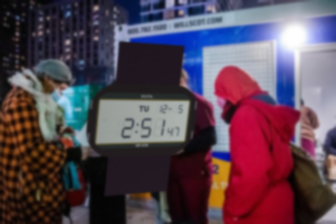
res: 2 h 51 min
